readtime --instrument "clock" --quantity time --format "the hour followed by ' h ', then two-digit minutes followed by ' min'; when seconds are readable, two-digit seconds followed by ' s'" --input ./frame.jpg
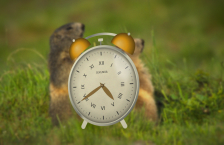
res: 4 h 40 min
